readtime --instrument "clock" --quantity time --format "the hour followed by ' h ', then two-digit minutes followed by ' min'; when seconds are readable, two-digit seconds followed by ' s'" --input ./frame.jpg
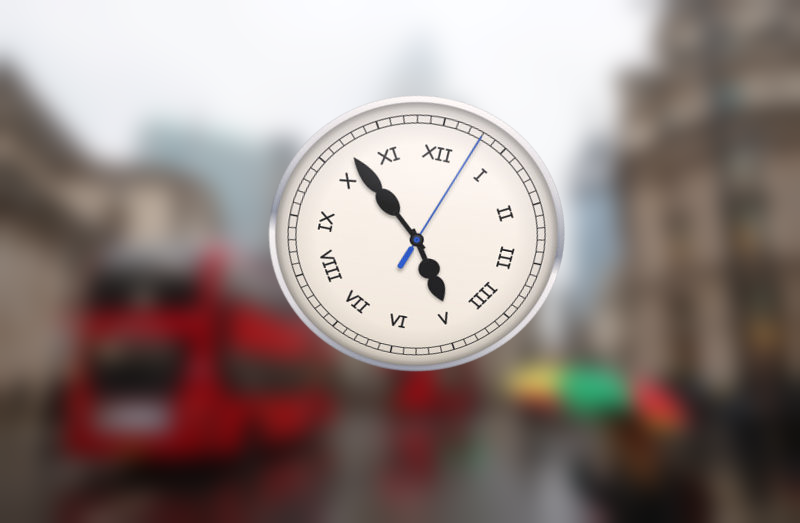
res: 4 h 52 min 03 s
